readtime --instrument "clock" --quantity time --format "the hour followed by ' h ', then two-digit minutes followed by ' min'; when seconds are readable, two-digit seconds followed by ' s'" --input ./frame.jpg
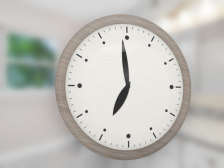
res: 6 h 59 min
